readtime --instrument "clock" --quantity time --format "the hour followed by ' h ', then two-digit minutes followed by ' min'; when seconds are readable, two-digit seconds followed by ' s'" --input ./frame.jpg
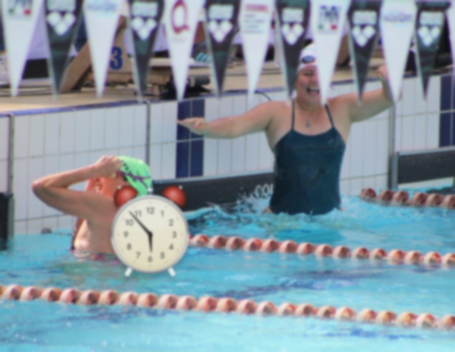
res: 5 h 53 min
